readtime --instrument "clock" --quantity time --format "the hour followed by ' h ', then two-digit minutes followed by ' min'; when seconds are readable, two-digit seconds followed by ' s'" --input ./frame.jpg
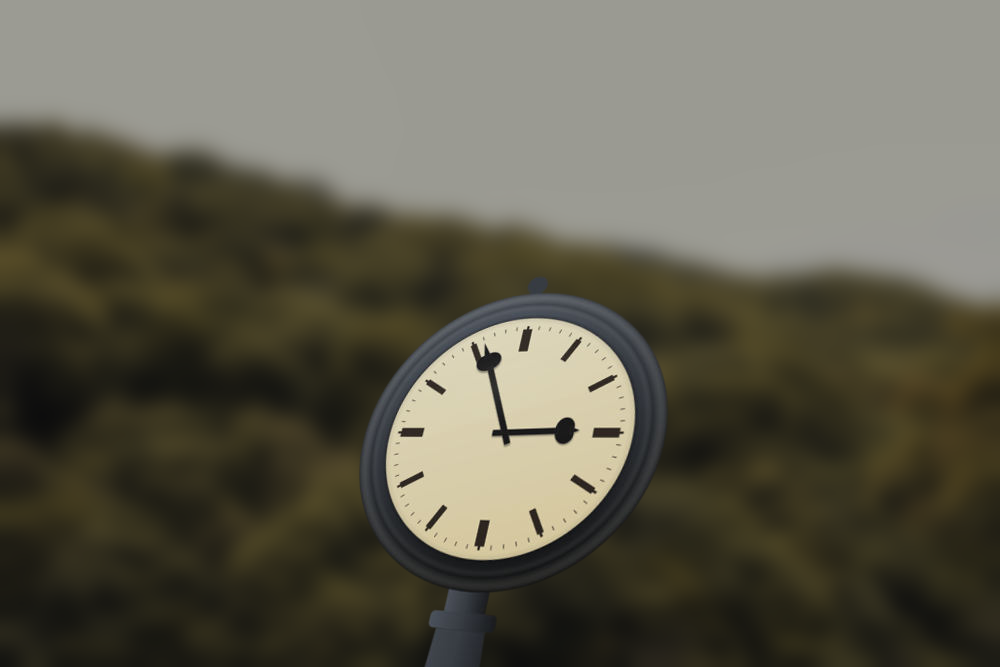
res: 2 h 56 min
